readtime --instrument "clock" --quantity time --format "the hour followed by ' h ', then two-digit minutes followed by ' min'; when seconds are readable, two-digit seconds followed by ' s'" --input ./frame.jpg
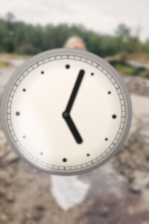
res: 5 h 03 min
